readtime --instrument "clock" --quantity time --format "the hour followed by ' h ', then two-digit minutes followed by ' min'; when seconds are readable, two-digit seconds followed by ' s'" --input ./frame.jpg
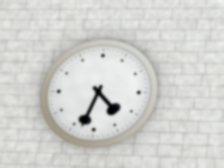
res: 4 h 33 min
